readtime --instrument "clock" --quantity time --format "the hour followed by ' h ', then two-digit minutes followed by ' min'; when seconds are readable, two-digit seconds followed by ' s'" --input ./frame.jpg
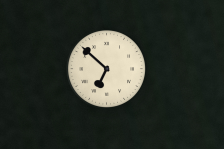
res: 6 h 52 min
